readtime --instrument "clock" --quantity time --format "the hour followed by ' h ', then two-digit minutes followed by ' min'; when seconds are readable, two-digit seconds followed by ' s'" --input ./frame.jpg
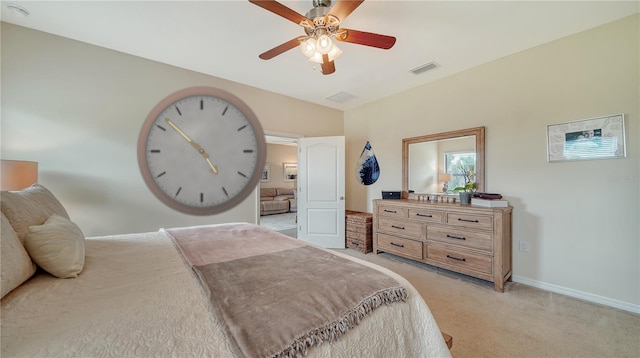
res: 4 h 52 min
